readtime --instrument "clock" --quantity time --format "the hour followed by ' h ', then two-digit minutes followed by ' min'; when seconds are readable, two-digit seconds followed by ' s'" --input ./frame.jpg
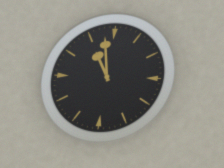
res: 10 h 58 min
